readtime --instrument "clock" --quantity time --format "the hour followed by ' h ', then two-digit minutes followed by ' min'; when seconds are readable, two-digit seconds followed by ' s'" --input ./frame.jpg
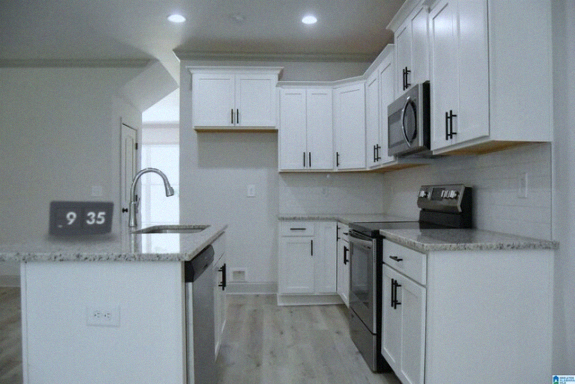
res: 9 h 35 min
